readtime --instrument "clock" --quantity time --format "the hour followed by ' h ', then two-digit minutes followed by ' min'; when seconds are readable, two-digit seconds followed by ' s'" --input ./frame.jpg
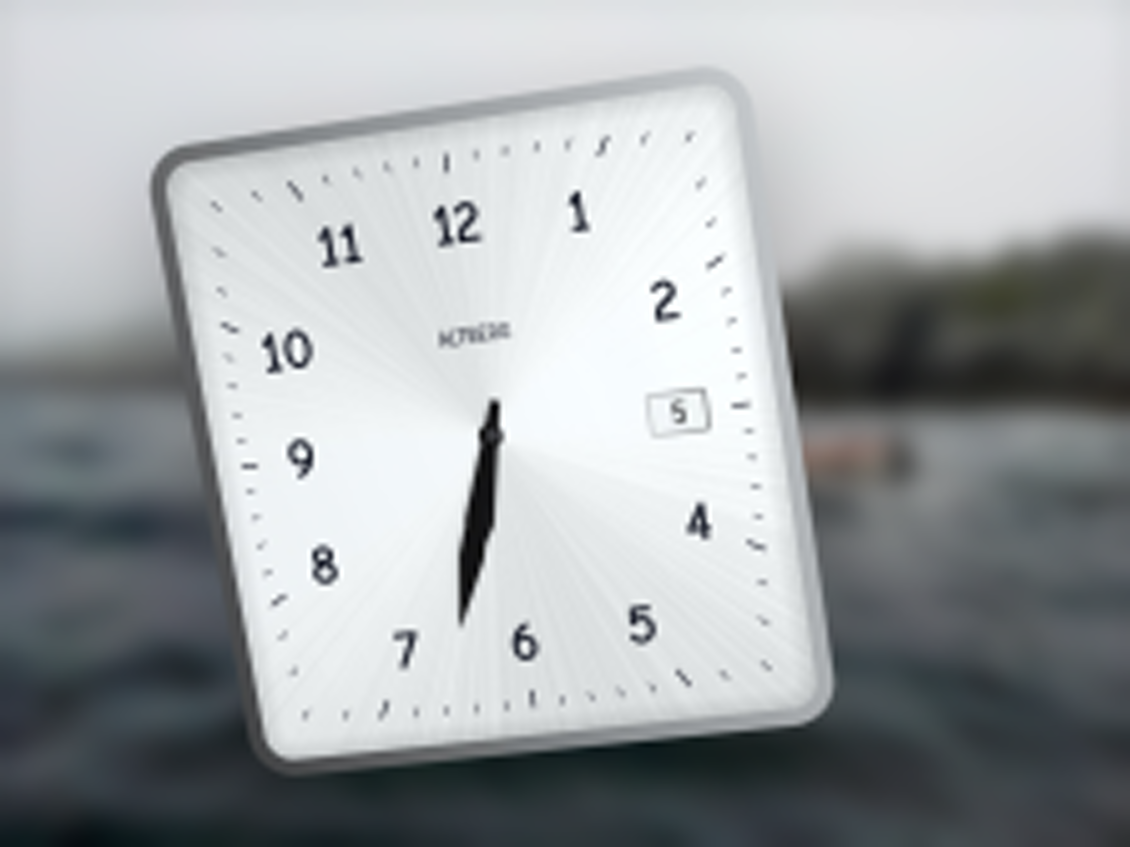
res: 6 h 33 min
